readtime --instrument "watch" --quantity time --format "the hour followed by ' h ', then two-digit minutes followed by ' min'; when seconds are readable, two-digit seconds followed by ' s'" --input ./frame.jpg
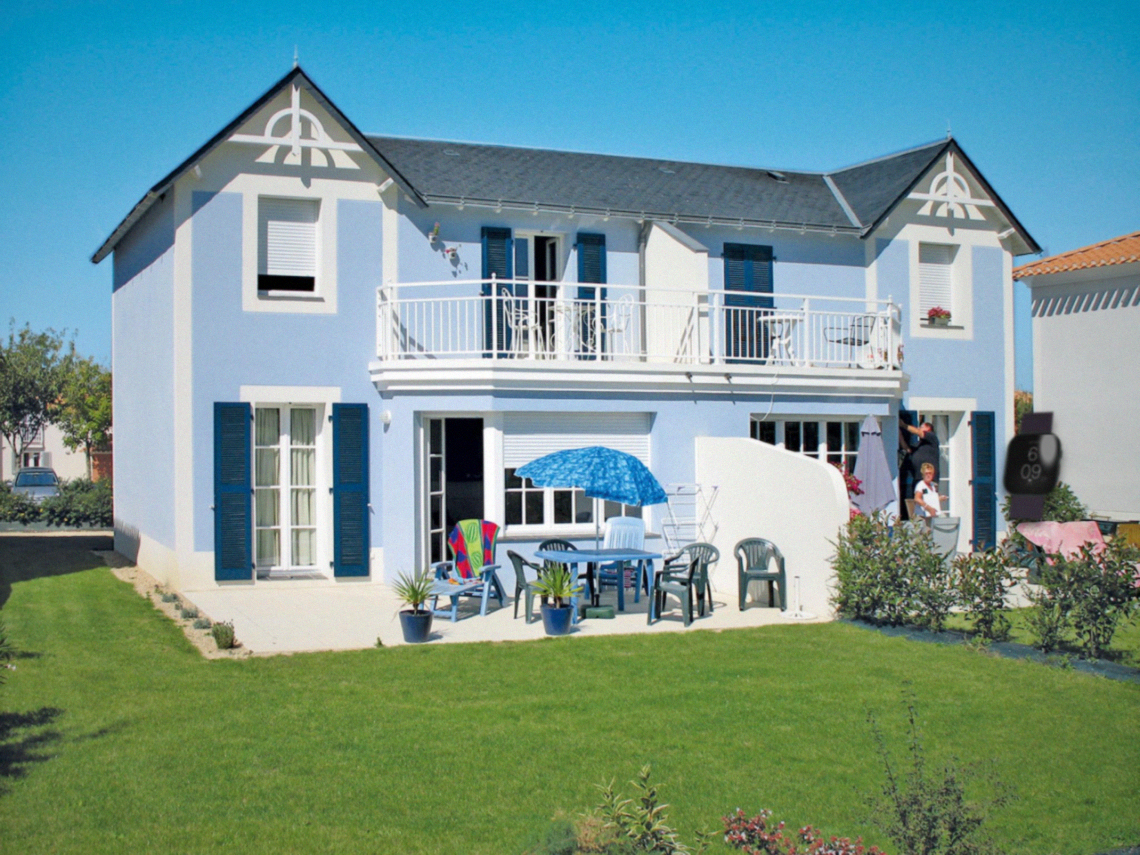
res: 6 h 09 min
